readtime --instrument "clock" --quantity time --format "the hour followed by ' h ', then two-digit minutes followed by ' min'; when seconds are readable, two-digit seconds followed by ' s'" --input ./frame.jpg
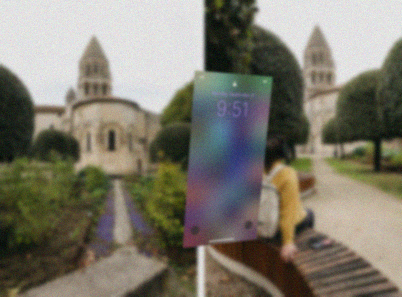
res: 9 h 51 min
